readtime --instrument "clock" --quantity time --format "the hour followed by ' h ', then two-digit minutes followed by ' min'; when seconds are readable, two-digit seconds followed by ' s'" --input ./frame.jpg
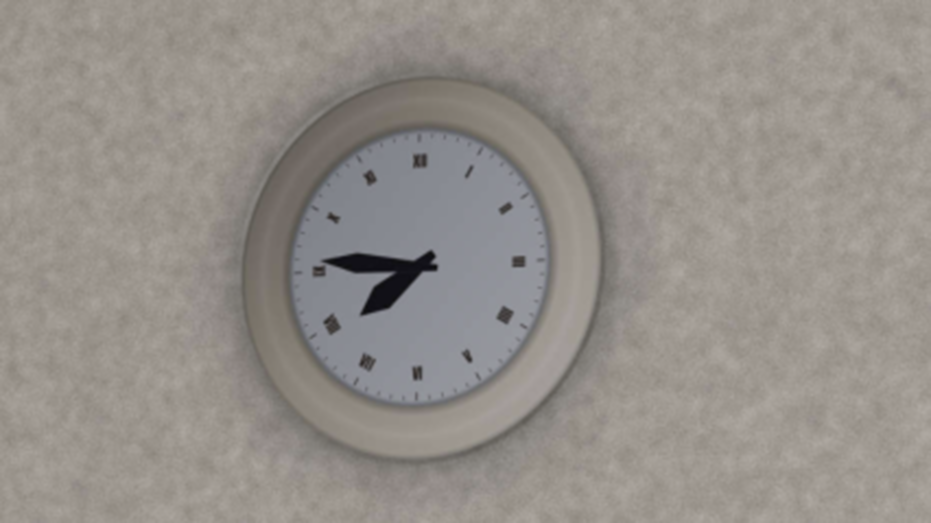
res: 7 h 46 min
